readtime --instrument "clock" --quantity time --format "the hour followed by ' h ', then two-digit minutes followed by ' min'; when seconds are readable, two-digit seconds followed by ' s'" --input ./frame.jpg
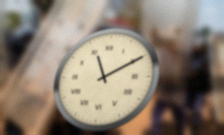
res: 11 h 10 min
